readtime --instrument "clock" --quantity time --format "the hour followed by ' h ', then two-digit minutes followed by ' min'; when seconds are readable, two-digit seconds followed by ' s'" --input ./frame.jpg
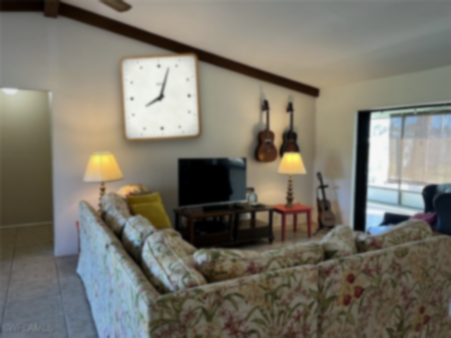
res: 8 h 03 min
